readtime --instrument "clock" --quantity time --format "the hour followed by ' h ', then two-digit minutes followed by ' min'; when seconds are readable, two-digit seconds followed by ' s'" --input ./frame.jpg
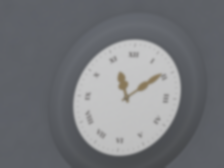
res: 11 h 09 min
